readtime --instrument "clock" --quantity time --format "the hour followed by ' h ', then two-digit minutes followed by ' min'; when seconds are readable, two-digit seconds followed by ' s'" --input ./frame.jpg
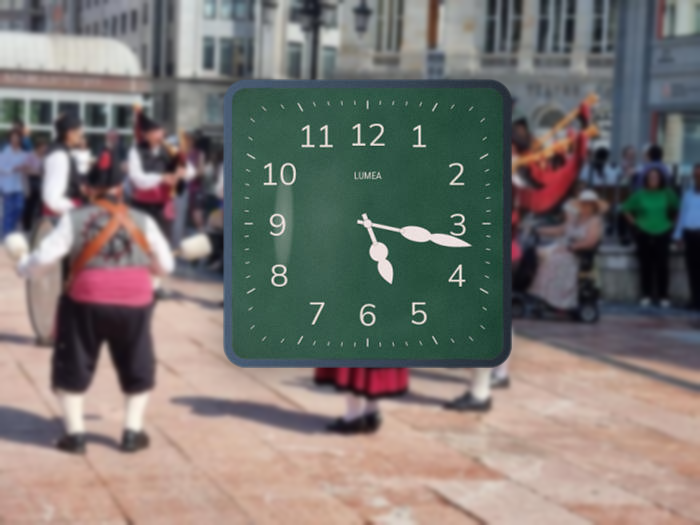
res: 5 h 17 min
